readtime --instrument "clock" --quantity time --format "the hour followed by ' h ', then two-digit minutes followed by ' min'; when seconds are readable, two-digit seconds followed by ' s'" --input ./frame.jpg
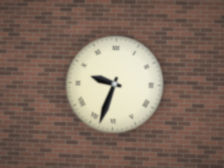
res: 9 h 33 min
